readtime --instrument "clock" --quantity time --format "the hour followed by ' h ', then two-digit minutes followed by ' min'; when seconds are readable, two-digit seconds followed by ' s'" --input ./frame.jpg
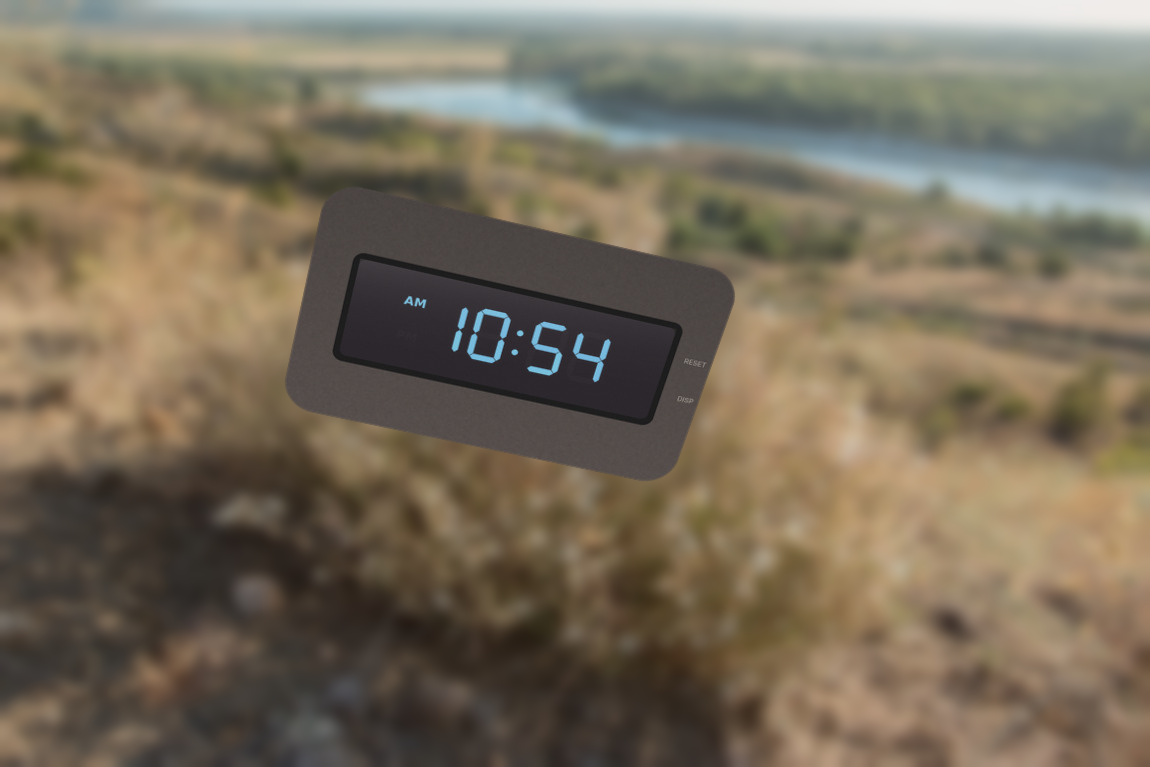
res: 10 h 54 min
